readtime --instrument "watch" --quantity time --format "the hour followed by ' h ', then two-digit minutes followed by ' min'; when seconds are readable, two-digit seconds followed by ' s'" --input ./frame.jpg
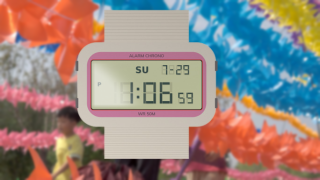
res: 1 h 06 min 59 s
